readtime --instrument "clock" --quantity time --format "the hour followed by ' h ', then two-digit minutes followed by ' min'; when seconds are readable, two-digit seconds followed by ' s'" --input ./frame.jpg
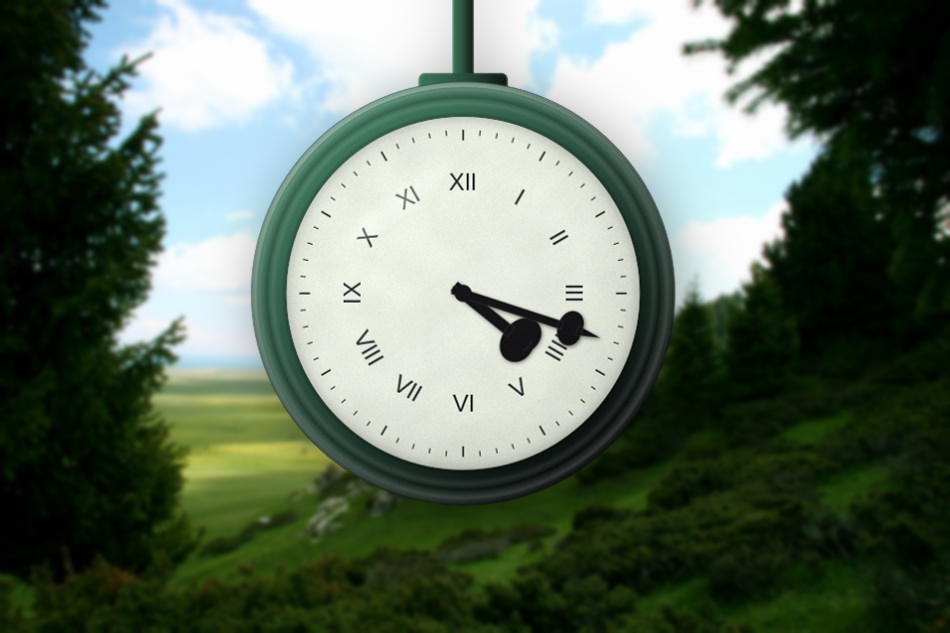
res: 4 h 18 min
